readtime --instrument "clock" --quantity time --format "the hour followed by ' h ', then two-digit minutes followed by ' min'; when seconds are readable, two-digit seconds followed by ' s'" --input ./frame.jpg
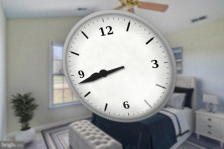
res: 8 h 43 min
